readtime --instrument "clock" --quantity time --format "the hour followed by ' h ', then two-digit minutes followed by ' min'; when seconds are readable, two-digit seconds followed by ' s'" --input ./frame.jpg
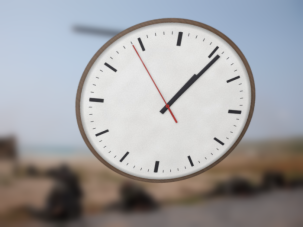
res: 1 h 05 min 54 s
